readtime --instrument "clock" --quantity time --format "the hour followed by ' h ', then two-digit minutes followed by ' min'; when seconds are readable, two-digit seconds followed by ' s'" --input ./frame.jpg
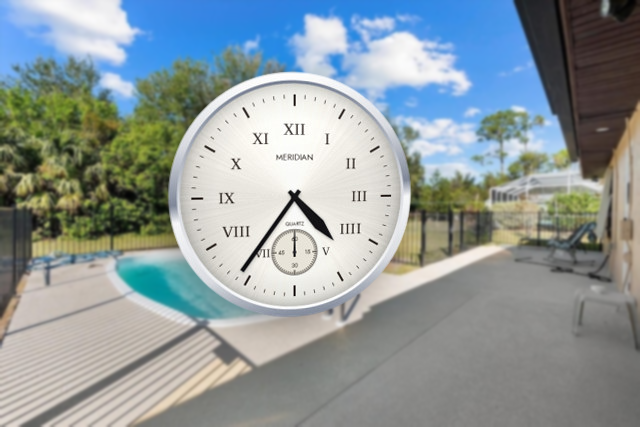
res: 4 h 36 min
